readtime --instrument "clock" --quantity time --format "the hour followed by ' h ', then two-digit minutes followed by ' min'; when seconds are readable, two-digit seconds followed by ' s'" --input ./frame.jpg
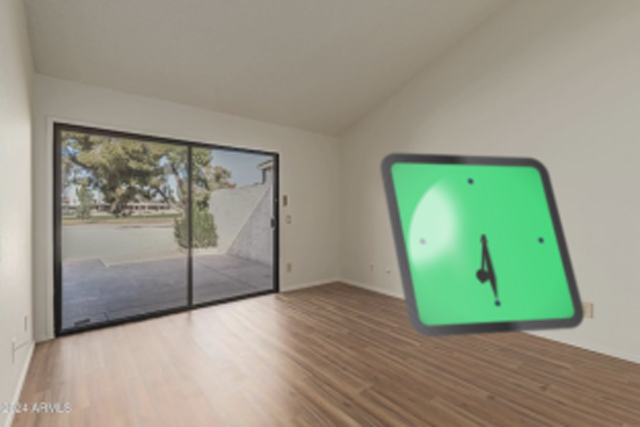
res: 6 h 30 min
